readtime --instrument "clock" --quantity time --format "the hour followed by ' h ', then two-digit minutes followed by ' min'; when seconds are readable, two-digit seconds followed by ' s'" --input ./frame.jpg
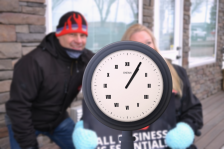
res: 1 h 05 min
